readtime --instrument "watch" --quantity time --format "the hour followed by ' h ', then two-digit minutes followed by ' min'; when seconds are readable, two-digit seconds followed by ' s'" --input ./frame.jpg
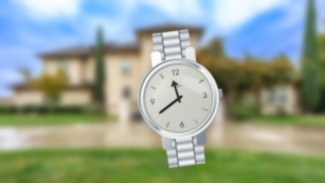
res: 11 h 40 min
